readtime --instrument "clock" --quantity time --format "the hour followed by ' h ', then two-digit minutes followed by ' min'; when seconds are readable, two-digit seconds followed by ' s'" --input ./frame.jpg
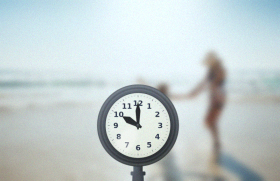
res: 10 h 00 min
